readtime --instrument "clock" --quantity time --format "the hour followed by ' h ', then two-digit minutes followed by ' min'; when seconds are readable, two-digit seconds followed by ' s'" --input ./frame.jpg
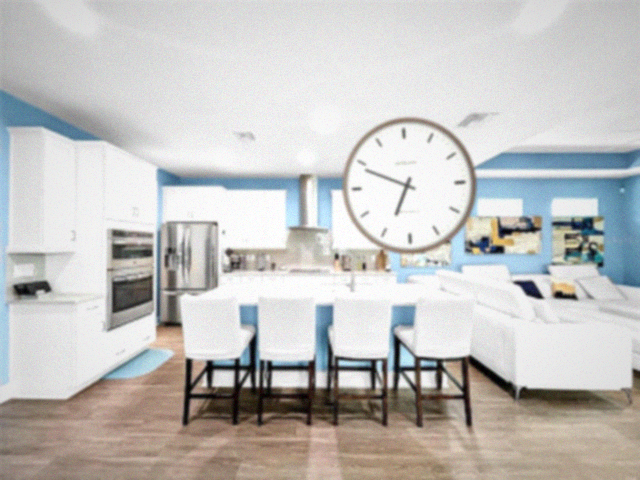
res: 6 h 49 min
